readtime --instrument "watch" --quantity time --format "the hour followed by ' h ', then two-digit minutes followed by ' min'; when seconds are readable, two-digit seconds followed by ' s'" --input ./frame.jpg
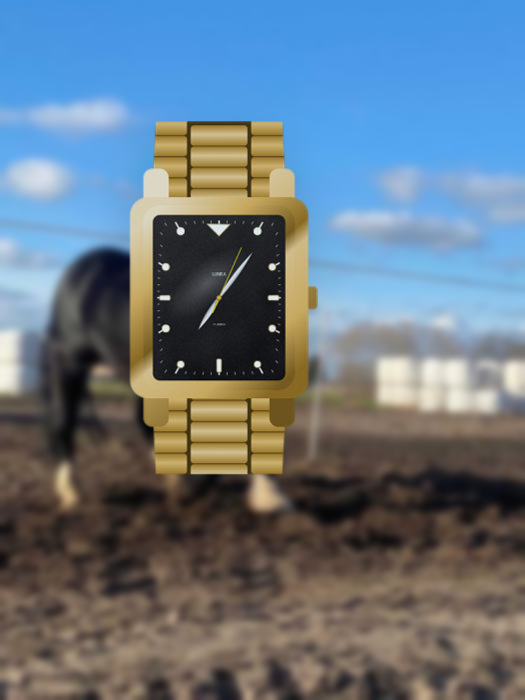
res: 7 h 06 min 04 s
